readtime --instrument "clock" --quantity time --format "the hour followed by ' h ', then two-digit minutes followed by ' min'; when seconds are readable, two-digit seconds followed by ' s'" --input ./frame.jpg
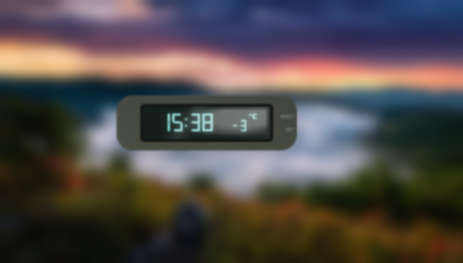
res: 15 h 38 min
